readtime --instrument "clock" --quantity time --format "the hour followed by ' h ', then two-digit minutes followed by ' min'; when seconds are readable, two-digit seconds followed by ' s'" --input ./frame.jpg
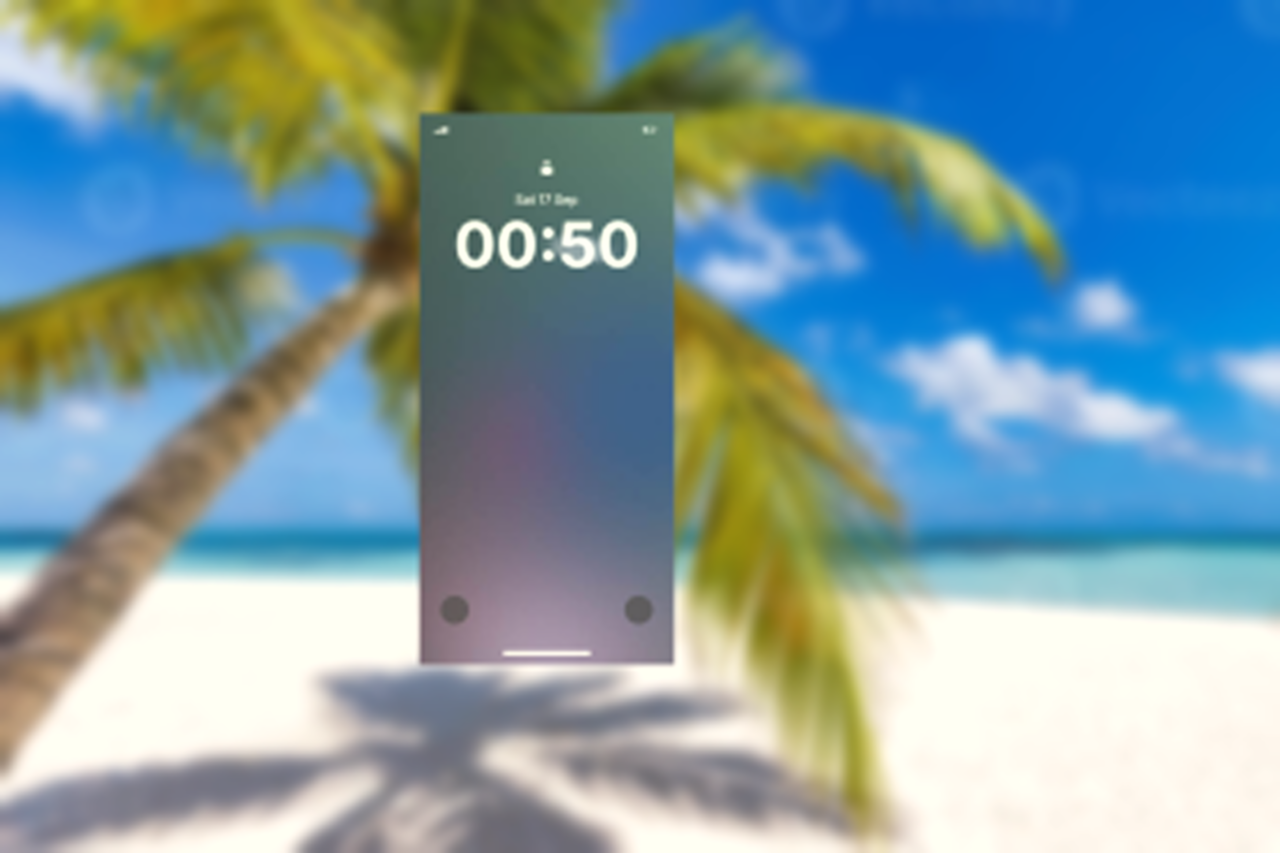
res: 0 h 50 min
